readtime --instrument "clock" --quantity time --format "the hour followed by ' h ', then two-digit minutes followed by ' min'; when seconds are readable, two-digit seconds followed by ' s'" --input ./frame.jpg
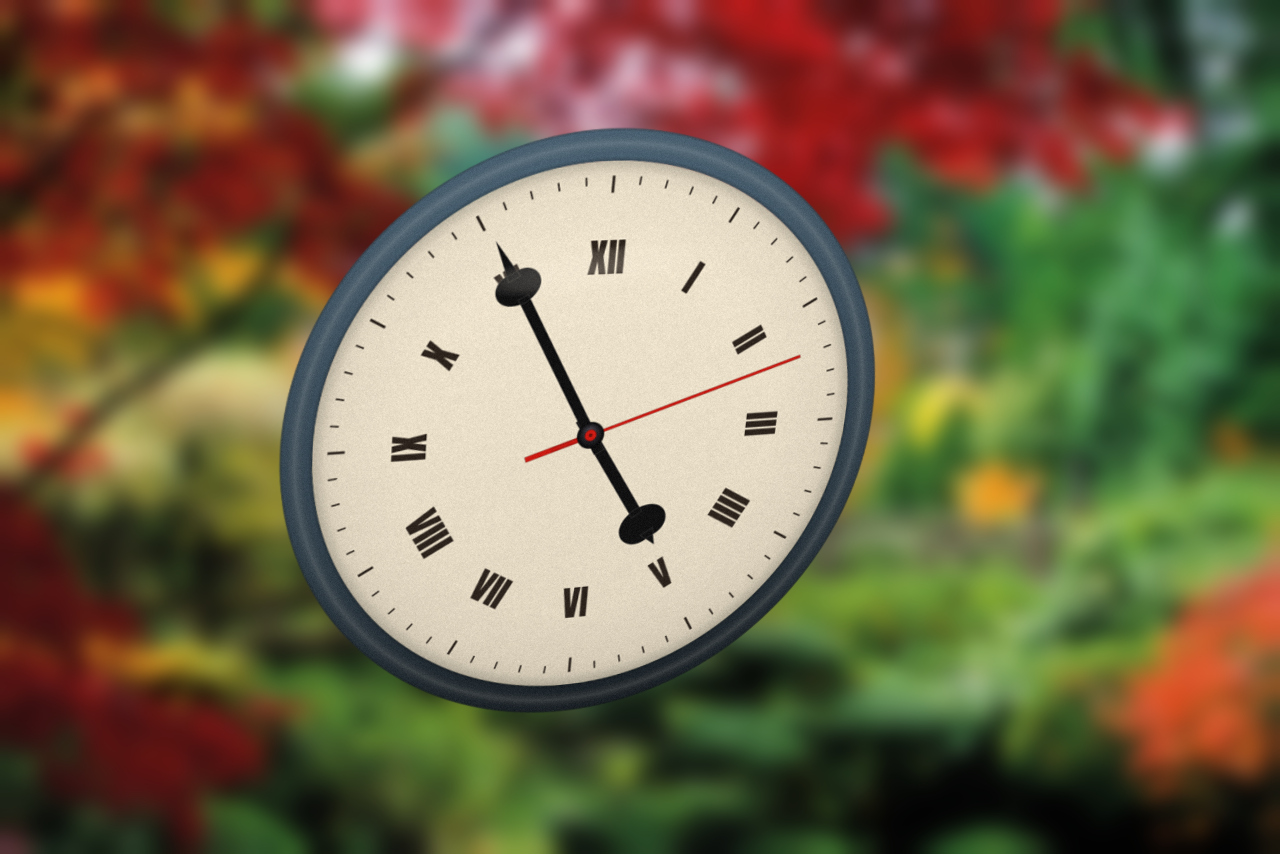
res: 4 h 55 min 12 s
